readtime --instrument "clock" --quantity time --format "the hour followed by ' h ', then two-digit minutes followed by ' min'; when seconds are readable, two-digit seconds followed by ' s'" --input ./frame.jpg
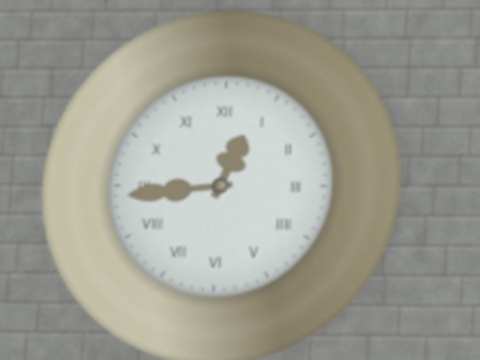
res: 12 h 44 min
